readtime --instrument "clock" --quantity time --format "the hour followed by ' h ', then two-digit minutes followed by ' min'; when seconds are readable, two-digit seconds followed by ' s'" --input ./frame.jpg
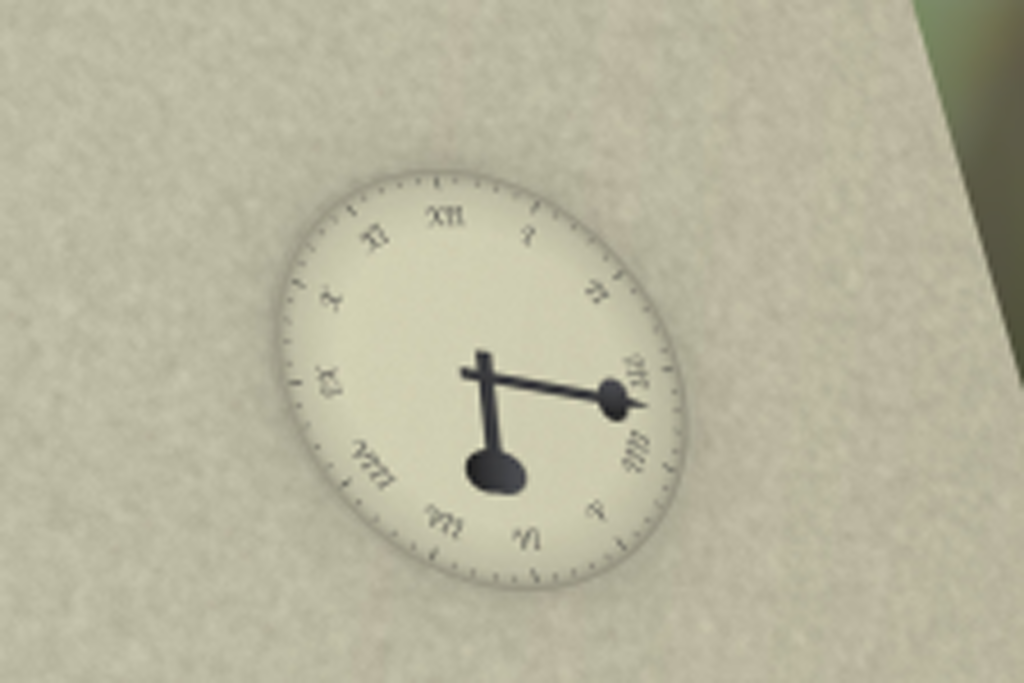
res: 6 h 17 min
